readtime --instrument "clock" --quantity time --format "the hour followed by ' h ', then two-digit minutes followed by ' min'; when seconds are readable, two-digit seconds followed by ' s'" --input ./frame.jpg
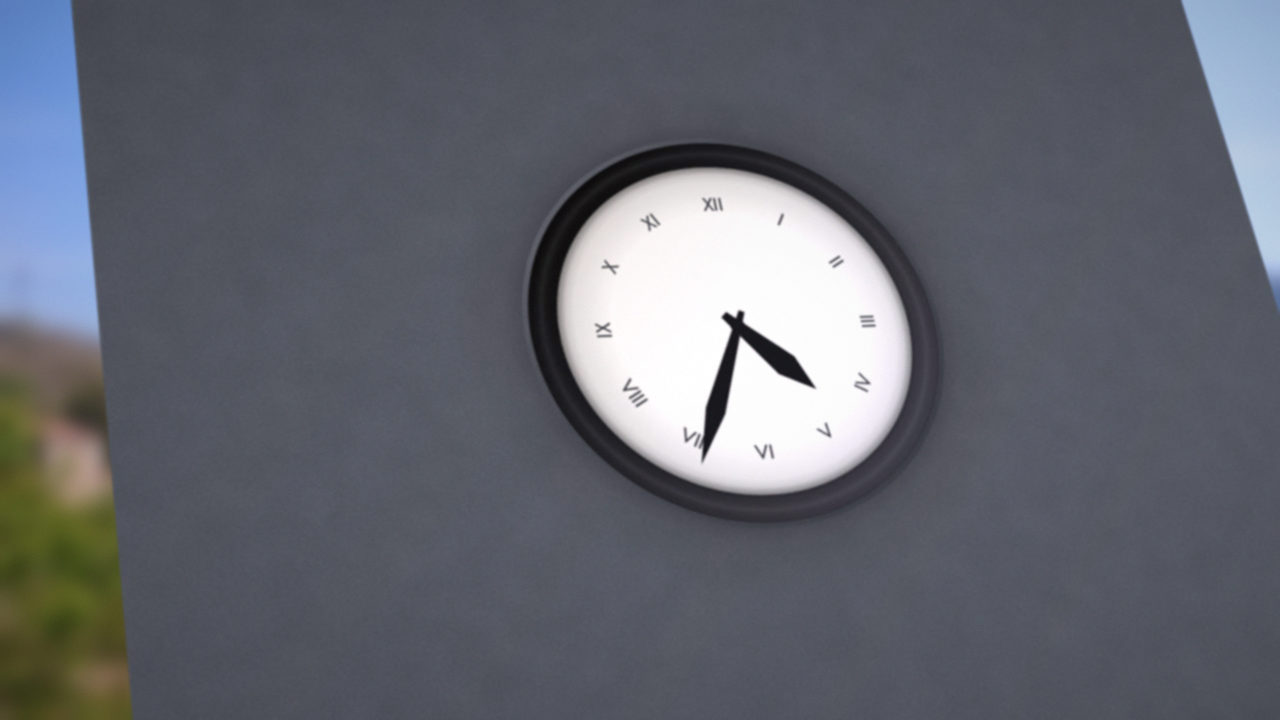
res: 4 h 34 min
